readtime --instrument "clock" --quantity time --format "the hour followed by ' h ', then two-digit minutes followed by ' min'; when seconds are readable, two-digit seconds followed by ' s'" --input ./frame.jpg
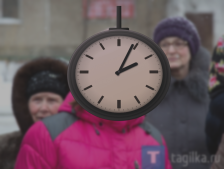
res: 2 h 04 min
